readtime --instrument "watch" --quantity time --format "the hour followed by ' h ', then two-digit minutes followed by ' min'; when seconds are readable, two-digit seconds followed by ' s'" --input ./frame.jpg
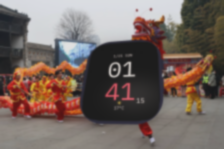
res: 1 h 41 min
